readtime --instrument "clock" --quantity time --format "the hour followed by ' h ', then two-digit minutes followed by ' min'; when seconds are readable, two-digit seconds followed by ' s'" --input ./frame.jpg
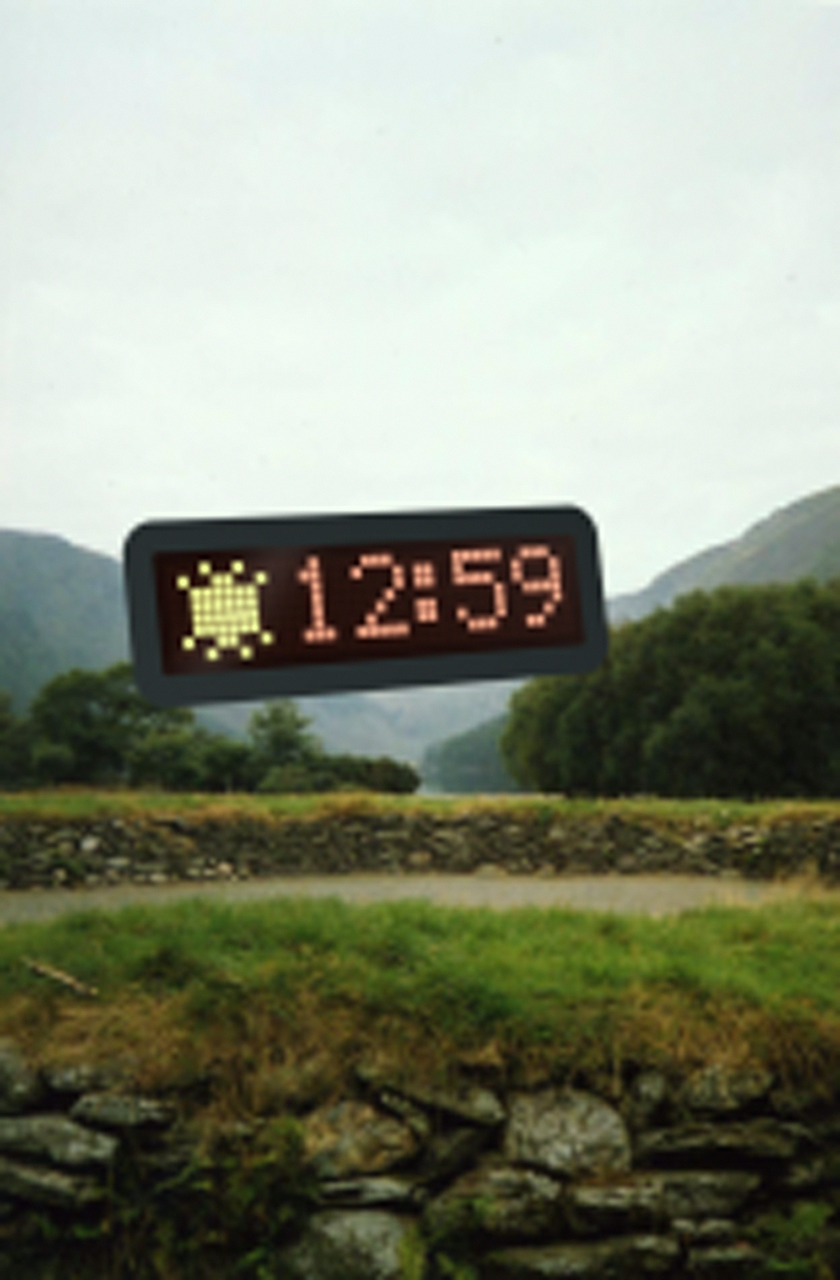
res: 12 h 59 min
